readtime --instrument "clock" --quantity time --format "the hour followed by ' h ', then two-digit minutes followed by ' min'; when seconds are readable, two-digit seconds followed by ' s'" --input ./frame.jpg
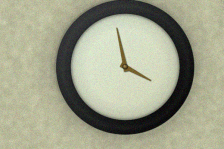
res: 3 h 58 min
